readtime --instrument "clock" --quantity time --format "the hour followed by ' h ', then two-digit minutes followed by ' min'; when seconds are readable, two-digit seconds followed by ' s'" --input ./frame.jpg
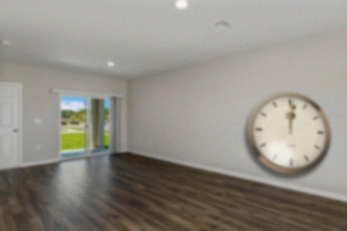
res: 12 h 01 min
